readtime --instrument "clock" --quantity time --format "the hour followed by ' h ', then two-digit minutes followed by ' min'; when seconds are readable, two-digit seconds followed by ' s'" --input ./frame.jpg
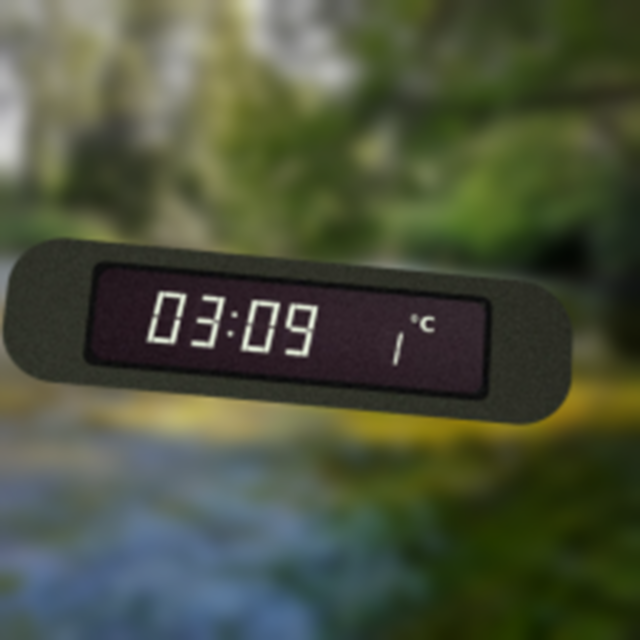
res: 3 h 09 min
